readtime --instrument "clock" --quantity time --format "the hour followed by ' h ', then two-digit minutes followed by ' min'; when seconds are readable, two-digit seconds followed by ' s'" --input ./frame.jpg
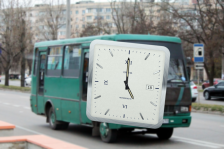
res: 5 h 00 min
